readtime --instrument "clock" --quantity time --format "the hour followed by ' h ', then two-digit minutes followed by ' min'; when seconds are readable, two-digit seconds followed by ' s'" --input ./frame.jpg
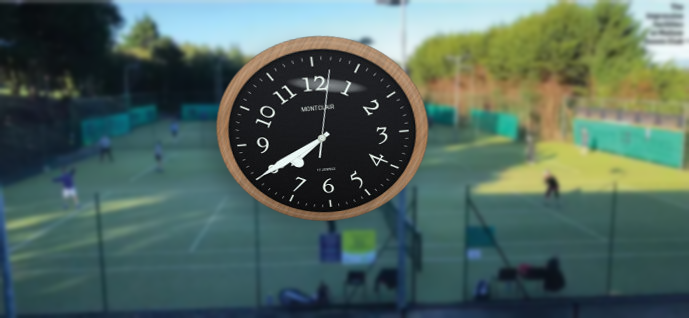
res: 7 h 40 min 02 s
